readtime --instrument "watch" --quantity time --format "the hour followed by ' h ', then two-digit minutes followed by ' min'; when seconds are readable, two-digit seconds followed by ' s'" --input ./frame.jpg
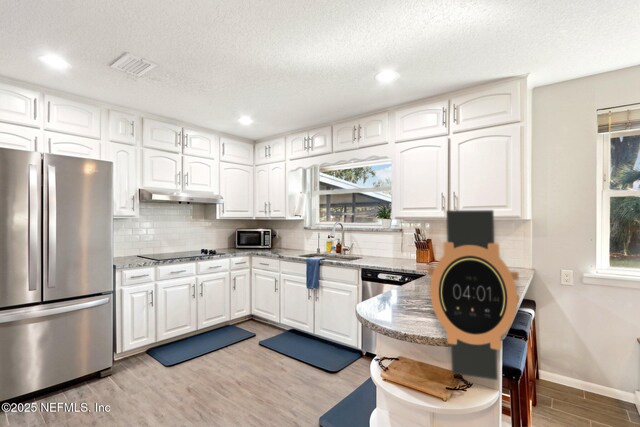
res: 4 h 01 min
